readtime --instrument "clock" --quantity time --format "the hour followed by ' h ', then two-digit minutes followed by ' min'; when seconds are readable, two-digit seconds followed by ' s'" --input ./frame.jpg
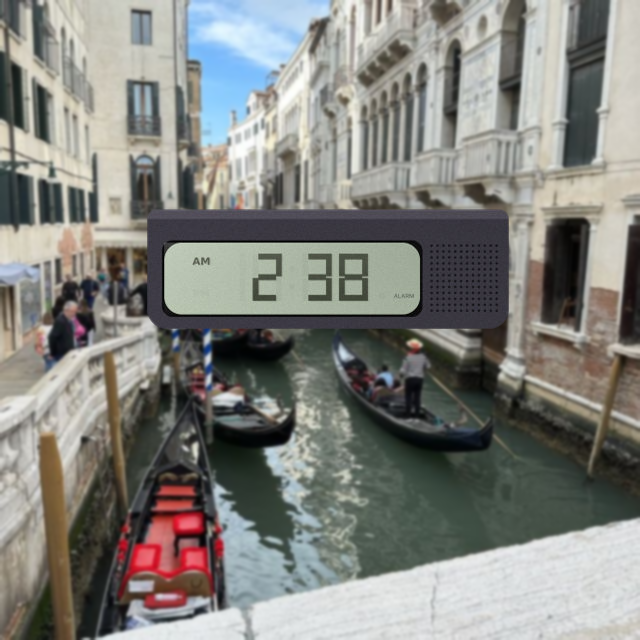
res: 2 h 38 min
